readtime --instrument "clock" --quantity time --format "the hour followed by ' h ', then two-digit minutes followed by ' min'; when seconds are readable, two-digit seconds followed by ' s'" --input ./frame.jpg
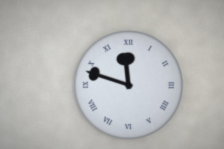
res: 11 h 48 min
